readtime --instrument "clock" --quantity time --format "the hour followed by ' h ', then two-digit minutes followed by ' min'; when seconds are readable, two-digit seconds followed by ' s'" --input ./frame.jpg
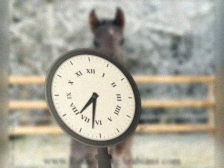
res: 7 h 32 min
